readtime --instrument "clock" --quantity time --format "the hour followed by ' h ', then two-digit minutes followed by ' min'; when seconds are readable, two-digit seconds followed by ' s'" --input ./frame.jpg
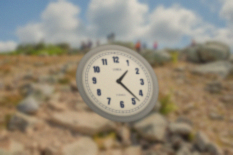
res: 1 h 23 min
